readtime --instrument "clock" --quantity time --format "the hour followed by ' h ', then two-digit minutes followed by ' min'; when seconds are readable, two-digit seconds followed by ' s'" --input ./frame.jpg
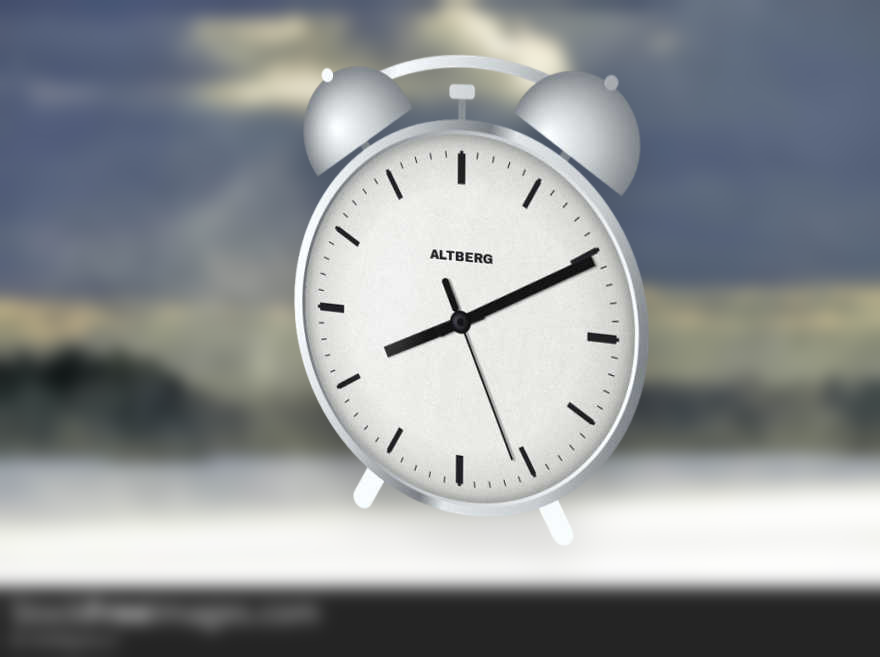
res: 8 h 10 min 26 s
